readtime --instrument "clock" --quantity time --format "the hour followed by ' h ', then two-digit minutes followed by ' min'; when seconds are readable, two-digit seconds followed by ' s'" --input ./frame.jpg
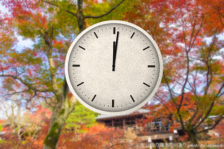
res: 12 h 01 min
